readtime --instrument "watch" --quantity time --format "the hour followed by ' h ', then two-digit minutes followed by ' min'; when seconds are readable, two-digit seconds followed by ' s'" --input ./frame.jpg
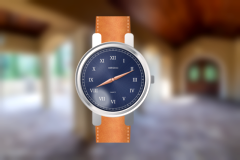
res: 8 h 11 min
